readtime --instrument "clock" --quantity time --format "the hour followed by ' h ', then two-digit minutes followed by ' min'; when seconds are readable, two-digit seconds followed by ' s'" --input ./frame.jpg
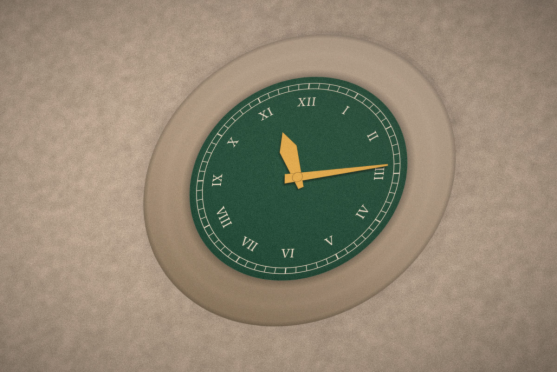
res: 11 h 14 min
